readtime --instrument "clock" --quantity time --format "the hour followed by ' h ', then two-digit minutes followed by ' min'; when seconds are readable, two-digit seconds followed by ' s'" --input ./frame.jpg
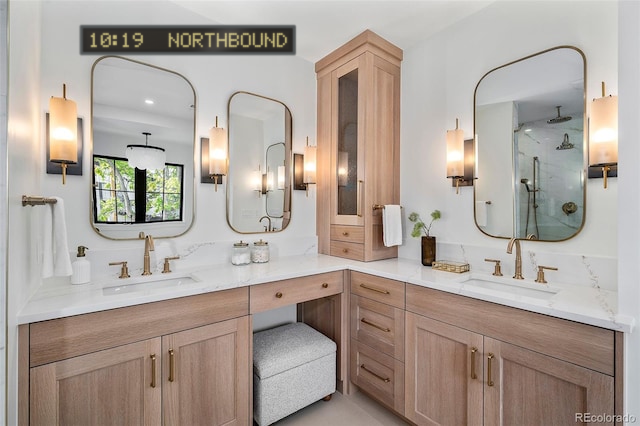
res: 10 h 19 min
